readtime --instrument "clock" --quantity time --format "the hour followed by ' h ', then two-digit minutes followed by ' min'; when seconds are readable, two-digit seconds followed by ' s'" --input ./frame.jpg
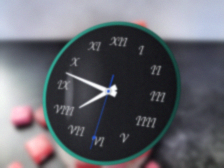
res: 7 h 47 min 31 s
